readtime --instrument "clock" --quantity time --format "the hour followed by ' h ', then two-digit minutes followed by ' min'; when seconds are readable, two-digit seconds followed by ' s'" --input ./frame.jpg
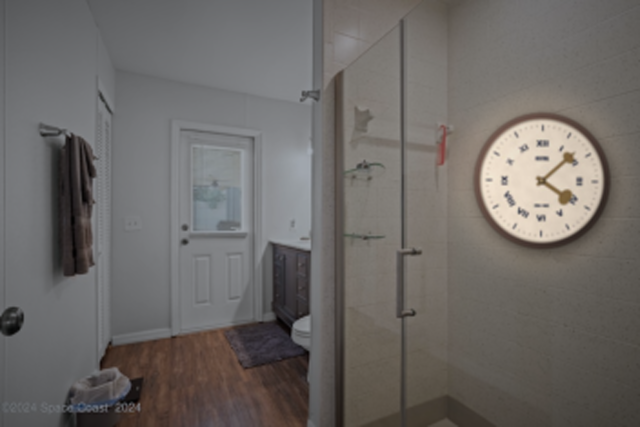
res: 4 h 08 min
